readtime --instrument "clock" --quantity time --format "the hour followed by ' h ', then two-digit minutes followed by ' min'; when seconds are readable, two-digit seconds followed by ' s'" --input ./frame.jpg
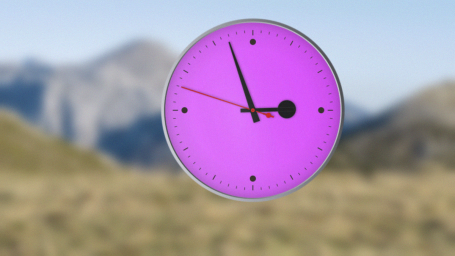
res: 2 h 56 min 48 s
